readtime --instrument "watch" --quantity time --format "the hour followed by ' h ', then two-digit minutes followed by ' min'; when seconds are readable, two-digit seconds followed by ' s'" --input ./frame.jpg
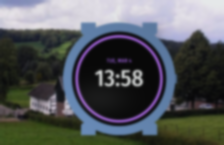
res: 13 h 58 min
